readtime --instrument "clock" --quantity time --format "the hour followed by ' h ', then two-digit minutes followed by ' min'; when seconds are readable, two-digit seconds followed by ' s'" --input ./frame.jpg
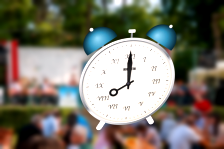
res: 8 h 00 min
